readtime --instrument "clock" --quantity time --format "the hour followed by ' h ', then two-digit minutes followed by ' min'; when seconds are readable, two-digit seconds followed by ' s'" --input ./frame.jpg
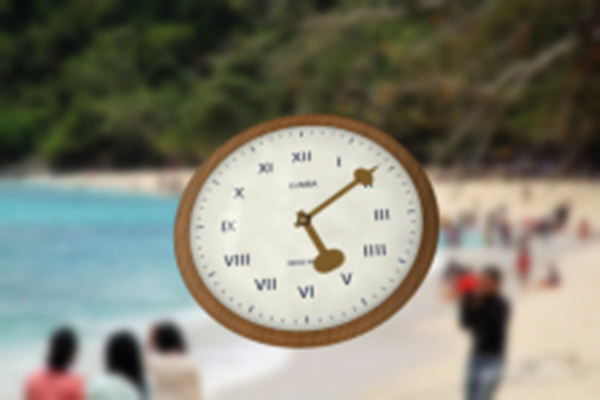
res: 5 h 09 min
